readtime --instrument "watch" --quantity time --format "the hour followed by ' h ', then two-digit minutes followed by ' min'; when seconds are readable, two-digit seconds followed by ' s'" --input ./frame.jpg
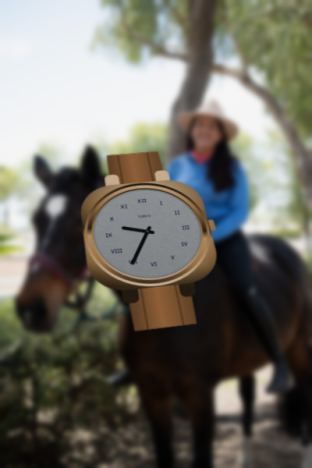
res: 9 h 35 min
